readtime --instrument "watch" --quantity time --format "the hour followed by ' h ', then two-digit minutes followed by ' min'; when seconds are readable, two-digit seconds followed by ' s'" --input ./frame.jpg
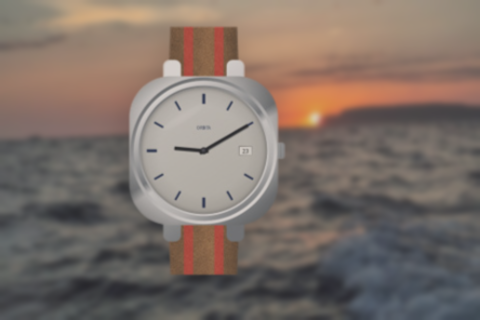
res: 9 h 10 min
